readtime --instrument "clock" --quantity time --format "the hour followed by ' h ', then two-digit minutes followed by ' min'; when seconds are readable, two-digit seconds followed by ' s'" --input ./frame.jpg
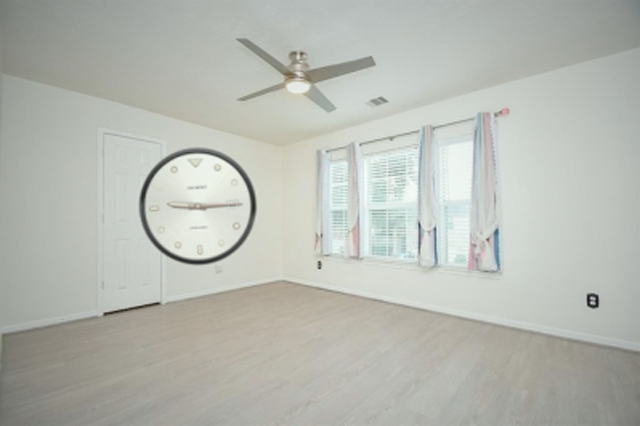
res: 9 h 15 min
